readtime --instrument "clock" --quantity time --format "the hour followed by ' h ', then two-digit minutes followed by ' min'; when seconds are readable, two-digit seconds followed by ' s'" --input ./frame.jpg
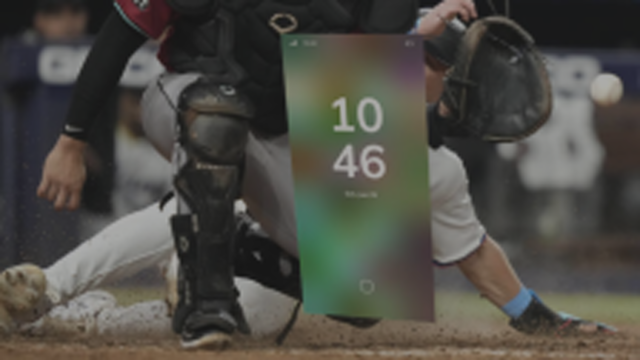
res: 10 h 46 min
